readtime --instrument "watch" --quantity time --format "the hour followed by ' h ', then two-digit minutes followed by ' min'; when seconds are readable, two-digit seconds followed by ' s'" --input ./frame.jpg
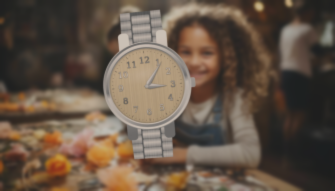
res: 3 h 06 min
